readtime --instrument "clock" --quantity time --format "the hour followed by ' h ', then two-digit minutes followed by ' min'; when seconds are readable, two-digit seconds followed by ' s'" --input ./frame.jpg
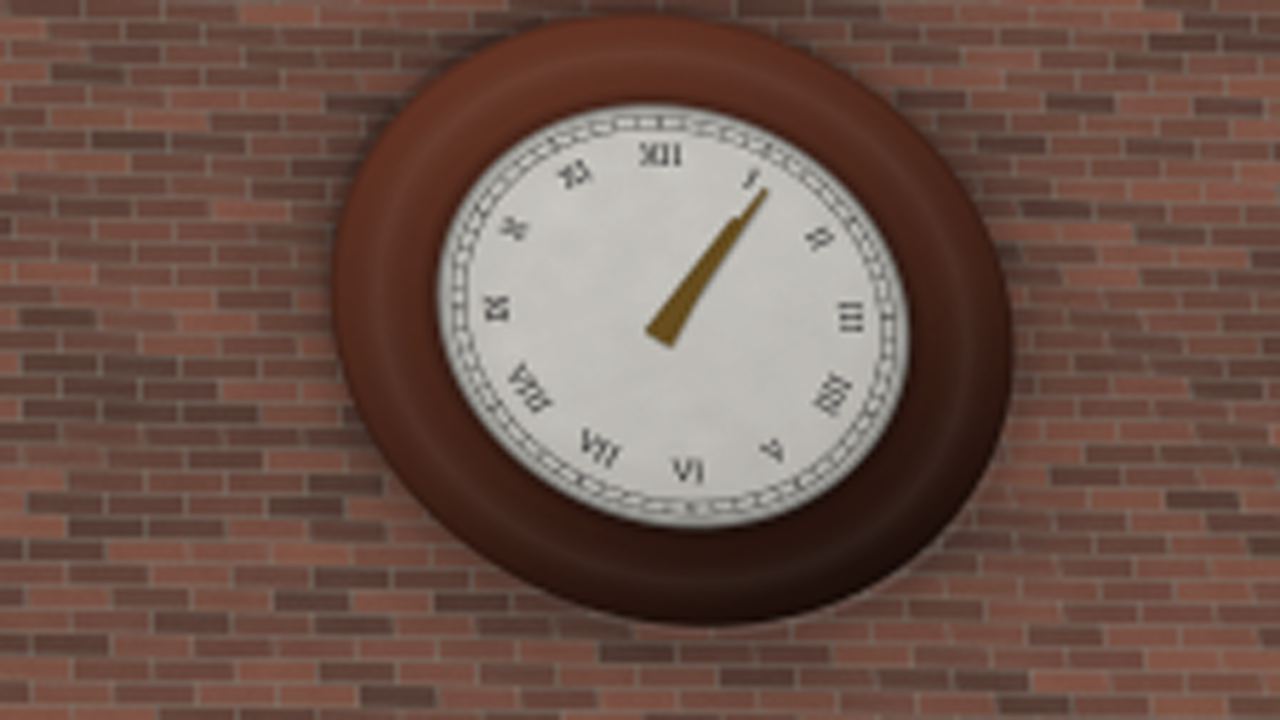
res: 1 h 06 min
